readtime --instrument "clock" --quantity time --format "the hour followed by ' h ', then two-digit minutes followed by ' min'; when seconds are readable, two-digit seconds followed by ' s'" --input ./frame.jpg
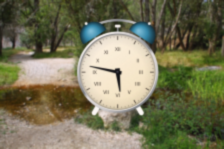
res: 5 h 47 min
